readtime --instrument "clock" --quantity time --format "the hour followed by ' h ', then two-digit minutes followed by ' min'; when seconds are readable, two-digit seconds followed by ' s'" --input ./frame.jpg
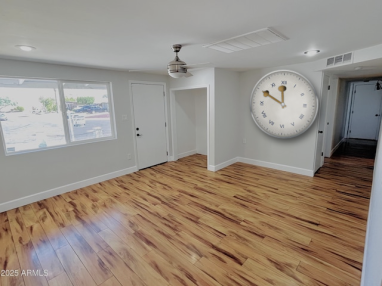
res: 11 h 50 min
